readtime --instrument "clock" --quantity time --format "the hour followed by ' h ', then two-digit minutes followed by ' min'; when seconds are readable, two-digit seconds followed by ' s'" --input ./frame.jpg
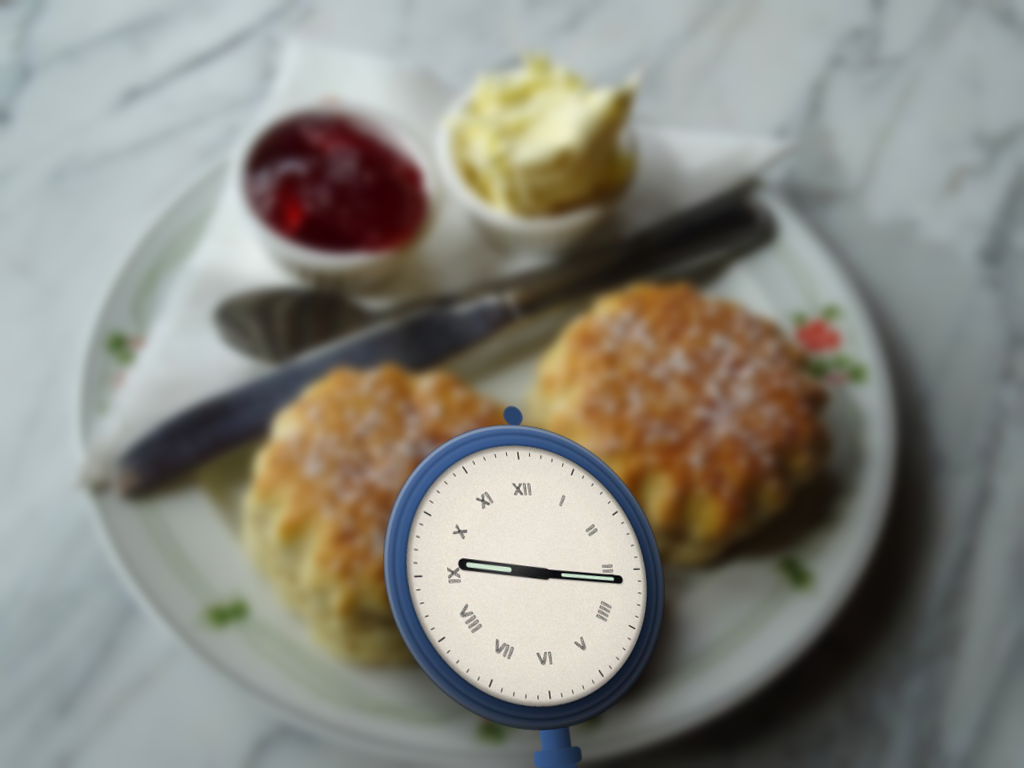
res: 9 h 16 min
